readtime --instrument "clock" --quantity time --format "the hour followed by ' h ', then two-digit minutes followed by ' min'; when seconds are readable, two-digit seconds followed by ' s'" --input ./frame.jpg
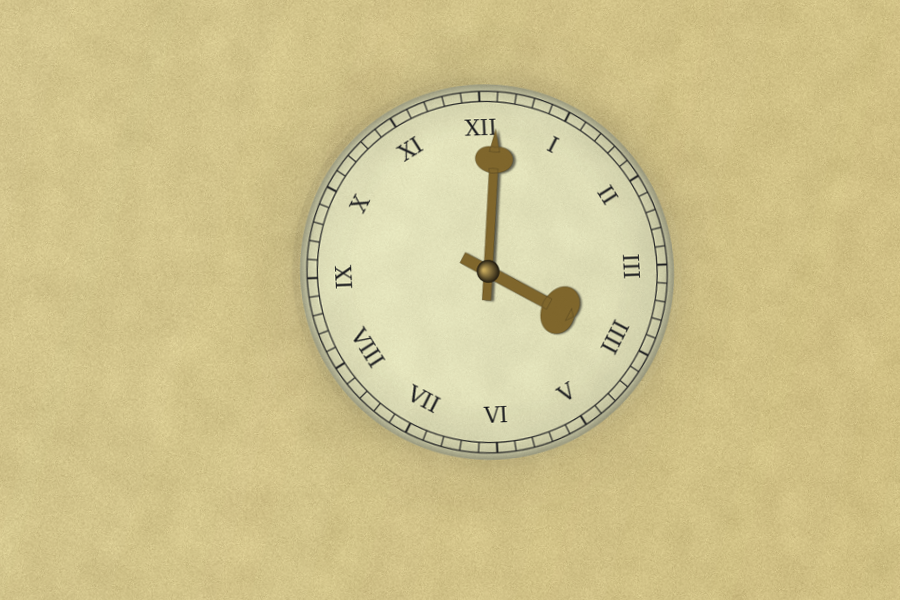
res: 4 h 01 min
